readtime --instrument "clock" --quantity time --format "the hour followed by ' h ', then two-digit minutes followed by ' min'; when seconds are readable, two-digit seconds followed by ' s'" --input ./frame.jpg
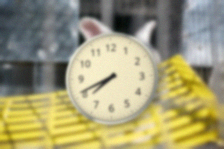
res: 7 h 41 min
